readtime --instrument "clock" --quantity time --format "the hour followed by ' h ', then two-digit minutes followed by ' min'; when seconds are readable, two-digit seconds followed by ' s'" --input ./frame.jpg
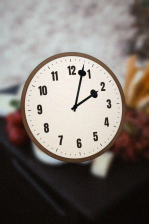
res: 2 h 03 min
